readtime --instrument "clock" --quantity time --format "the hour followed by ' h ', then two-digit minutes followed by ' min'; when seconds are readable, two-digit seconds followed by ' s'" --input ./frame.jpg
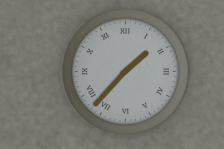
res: 1 h 37 min
